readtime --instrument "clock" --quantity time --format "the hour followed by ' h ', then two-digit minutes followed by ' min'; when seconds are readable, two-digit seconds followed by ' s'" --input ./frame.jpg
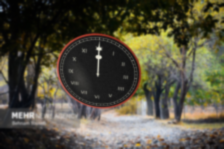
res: 12 h 00 min
